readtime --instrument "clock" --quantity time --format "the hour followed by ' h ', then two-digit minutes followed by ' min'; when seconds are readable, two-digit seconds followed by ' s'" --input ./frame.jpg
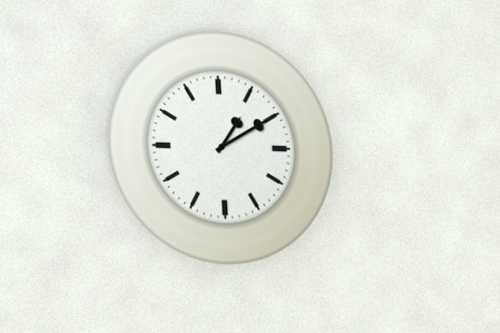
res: 1 h 10 min
